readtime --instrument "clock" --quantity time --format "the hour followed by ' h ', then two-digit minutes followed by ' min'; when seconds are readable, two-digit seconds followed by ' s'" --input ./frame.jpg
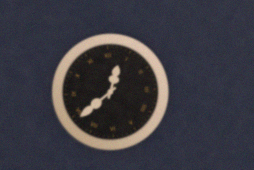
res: 12 h 39 min
